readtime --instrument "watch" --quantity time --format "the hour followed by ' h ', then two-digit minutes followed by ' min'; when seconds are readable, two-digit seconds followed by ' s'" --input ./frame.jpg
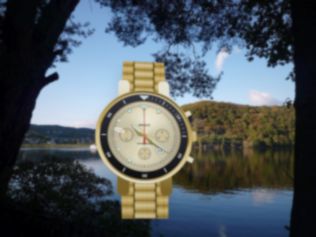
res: 10 h 21 min
